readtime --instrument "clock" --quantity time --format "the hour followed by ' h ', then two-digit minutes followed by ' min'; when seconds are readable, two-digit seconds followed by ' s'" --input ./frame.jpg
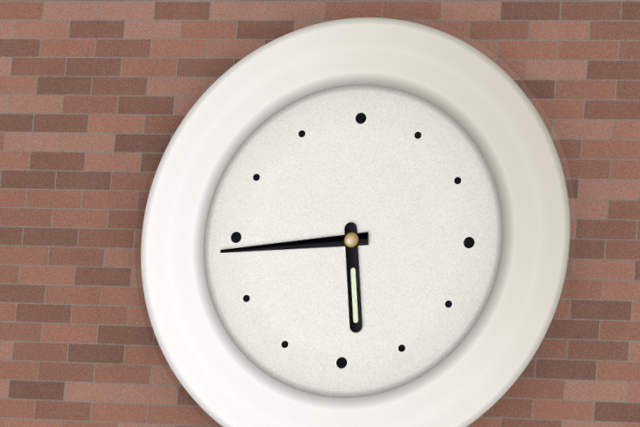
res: 5 h 44 min
